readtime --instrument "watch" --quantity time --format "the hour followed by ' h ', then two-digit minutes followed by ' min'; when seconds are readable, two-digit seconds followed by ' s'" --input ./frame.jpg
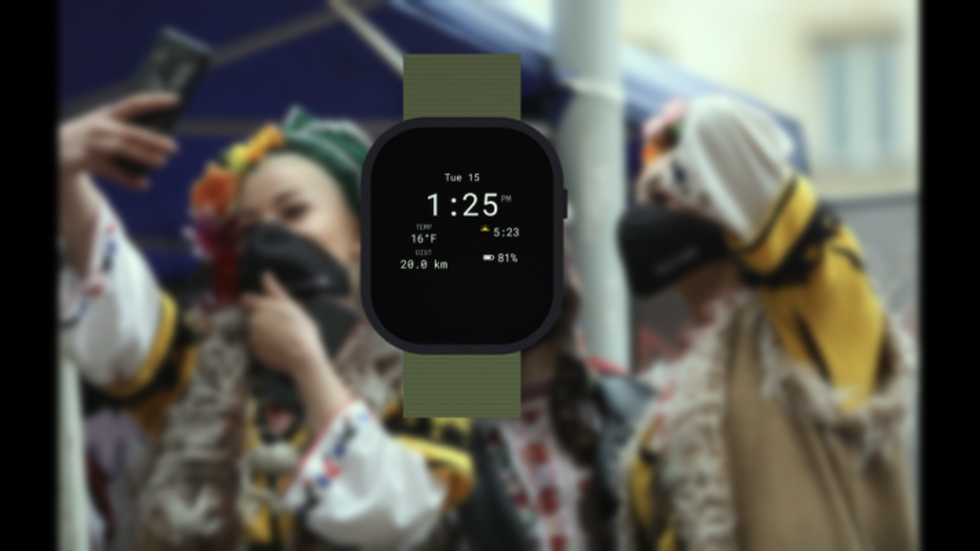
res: 1 h 25 min
